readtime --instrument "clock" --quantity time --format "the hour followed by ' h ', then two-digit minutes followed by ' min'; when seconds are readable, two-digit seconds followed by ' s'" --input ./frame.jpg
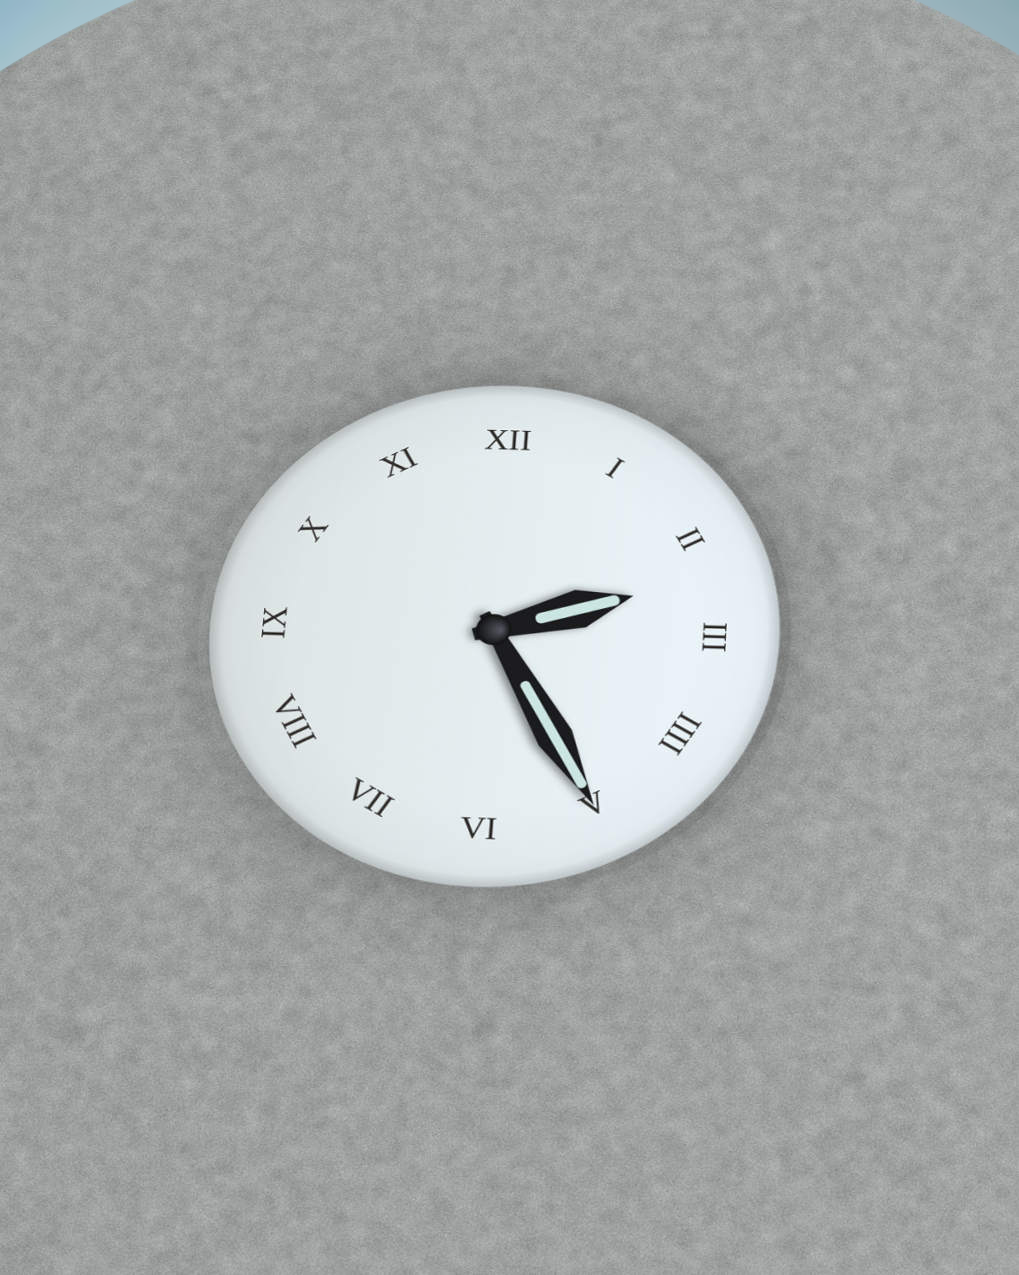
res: 2 h 25 min
